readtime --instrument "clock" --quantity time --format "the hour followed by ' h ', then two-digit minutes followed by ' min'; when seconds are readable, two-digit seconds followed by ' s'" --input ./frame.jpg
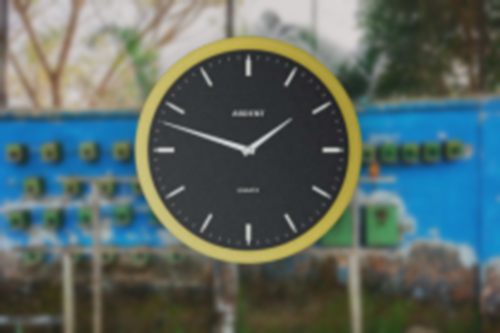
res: 1 h 48 min
